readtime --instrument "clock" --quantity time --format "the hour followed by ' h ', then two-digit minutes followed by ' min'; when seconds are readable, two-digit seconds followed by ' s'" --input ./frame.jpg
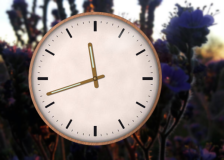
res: 11 h 42 min
